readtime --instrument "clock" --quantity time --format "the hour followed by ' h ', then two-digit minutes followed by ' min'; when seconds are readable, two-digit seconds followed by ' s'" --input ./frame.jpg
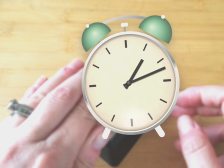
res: 1 h 12 min
